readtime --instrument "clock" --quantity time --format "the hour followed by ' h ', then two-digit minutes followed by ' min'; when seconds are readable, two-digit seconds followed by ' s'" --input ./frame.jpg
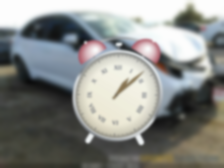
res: 1 h 08 min
